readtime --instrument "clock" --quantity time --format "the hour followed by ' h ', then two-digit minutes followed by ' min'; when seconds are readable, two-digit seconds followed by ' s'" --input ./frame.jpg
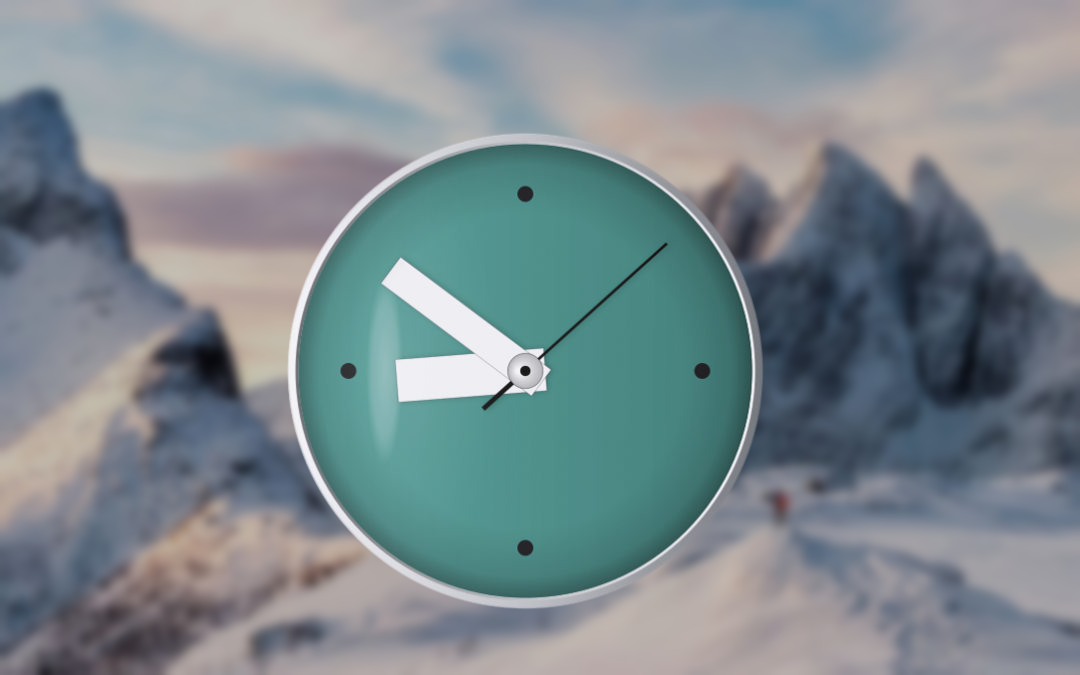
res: 8 h 51 min 08 s
